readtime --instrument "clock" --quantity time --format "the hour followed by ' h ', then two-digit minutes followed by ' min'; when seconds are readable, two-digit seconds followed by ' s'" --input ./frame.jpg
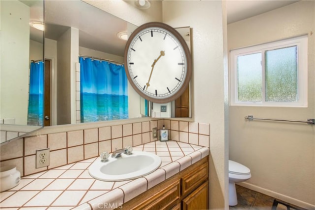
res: 1 h 34 min
